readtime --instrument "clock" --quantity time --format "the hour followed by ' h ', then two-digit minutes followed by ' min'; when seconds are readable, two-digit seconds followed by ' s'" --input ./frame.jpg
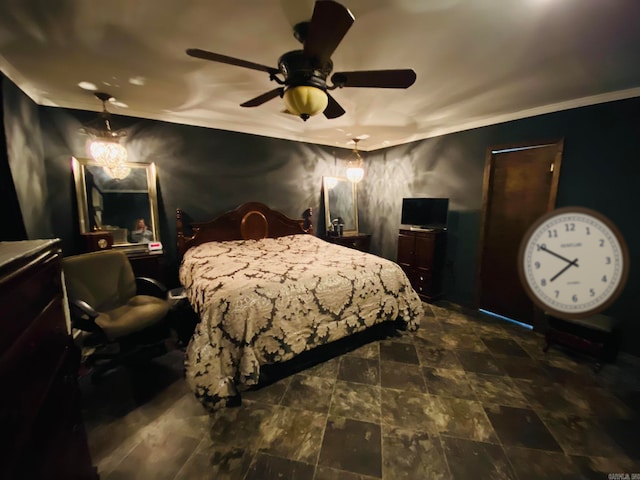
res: 7 h 50 min
